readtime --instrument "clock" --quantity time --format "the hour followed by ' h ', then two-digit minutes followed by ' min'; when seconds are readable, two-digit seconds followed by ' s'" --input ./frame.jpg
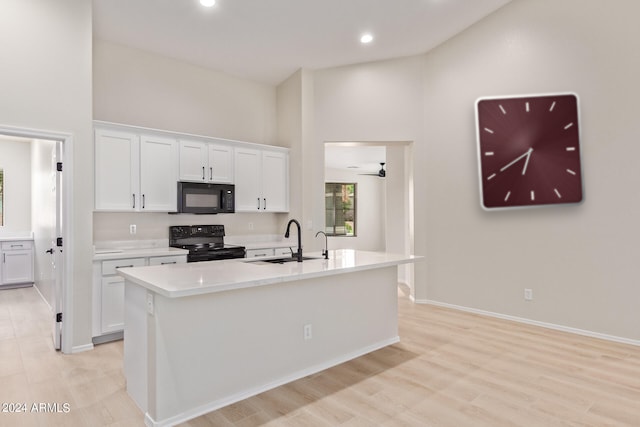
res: 6 h 40 min
